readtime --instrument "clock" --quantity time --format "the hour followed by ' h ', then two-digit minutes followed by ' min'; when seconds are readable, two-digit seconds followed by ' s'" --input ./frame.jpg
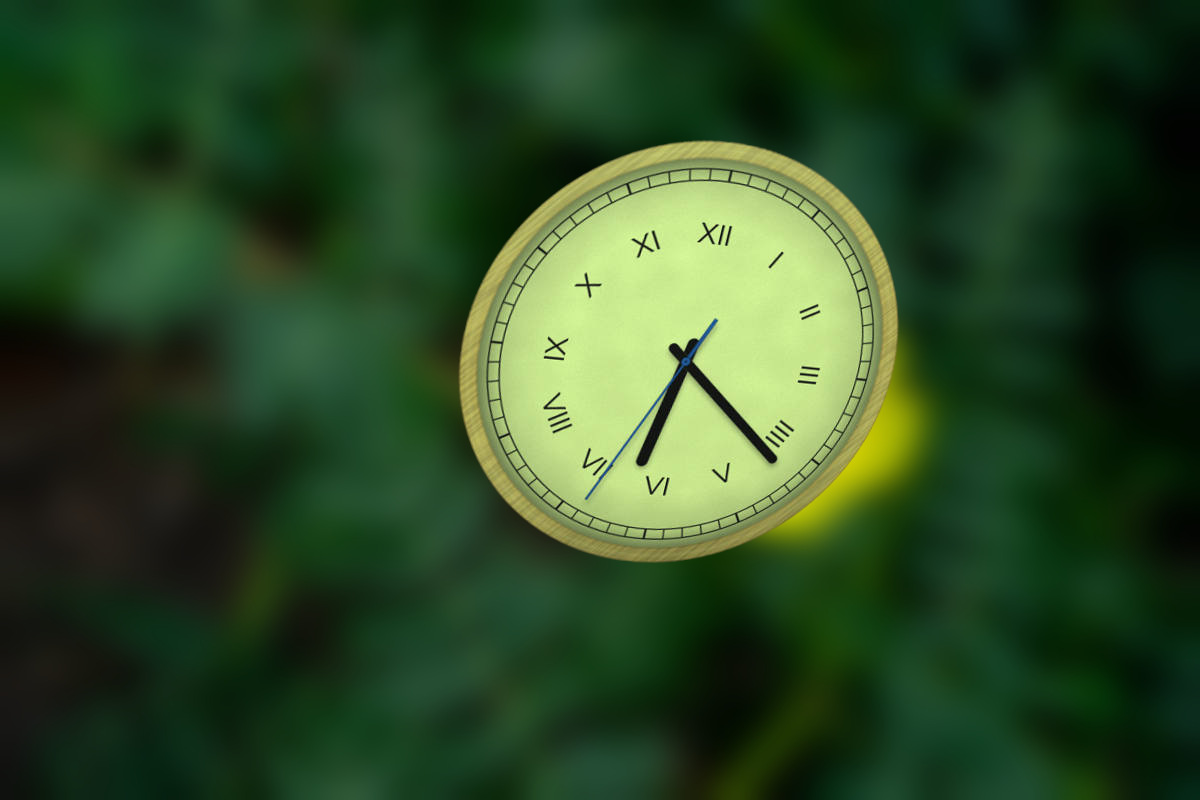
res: 6 h 21 min 34 s
